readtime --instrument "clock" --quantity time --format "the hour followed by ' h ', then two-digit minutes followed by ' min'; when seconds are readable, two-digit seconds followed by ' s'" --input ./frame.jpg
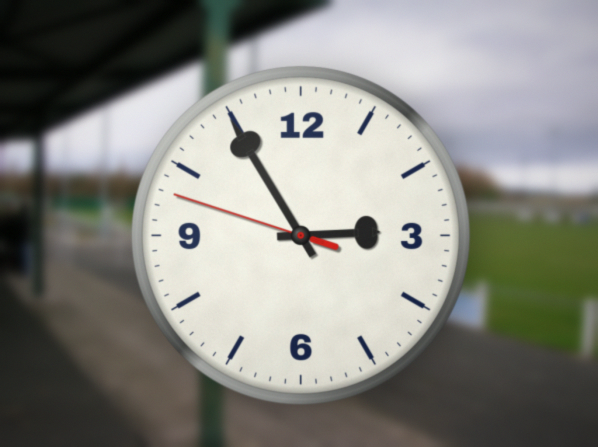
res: 2 h 54 min 48 s
